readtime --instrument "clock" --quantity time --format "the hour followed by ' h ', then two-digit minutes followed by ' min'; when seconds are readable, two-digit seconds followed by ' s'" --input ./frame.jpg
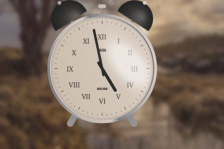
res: 4 h 58 min
